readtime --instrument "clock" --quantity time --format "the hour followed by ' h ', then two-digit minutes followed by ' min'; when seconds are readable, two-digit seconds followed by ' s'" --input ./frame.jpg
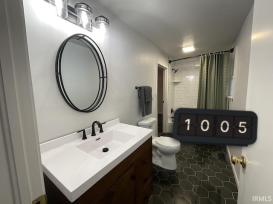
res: 10 h 05 min
